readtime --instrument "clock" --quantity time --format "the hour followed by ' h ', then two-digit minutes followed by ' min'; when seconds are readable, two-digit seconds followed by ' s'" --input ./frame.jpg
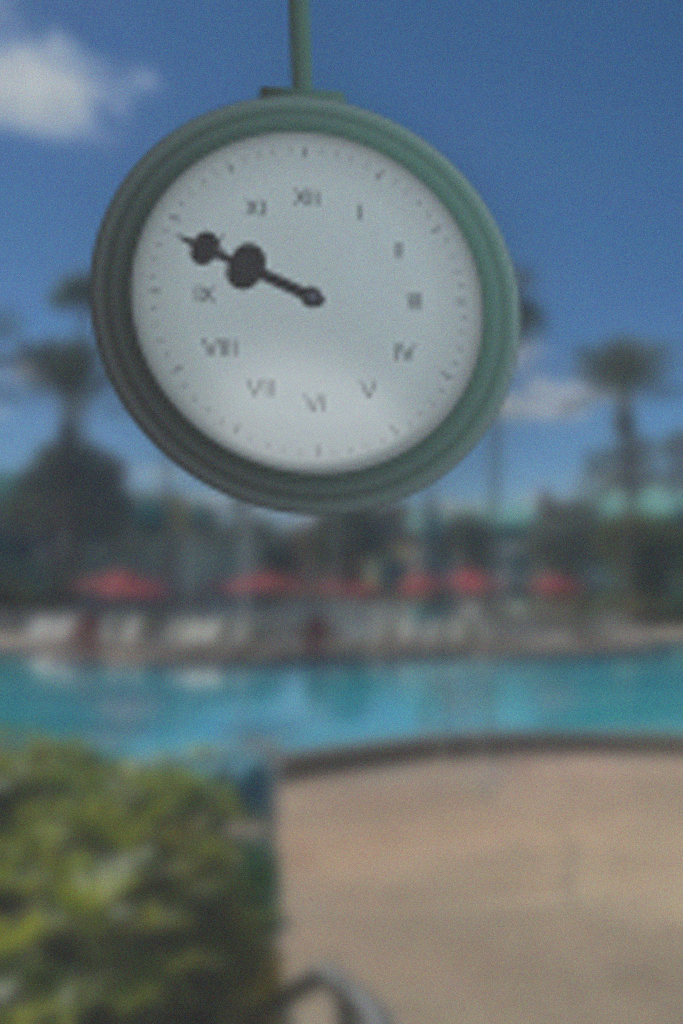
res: 9 h 49 min
